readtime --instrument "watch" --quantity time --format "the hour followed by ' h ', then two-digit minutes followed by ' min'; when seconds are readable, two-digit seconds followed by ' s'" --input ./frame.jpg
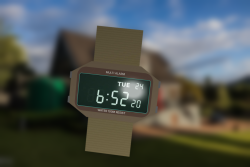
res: 6 h 52 min 20 s
